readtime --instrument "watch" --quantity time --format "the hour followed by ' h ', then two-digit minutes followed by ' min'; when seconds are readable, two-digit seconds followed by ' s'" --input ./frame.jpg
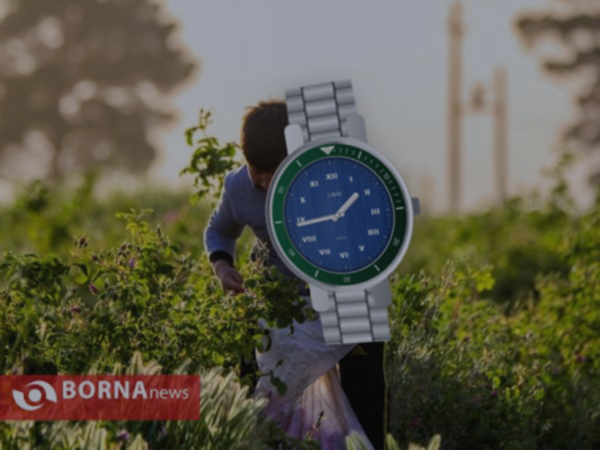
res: 1 h 44 min
